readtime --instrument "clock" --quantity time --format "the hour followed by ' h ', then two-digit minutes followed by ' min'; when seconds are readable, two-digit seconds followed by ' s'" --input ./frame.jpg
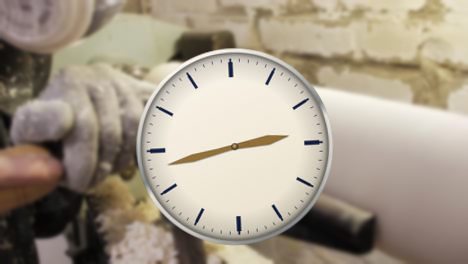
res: 2 h 43 min
